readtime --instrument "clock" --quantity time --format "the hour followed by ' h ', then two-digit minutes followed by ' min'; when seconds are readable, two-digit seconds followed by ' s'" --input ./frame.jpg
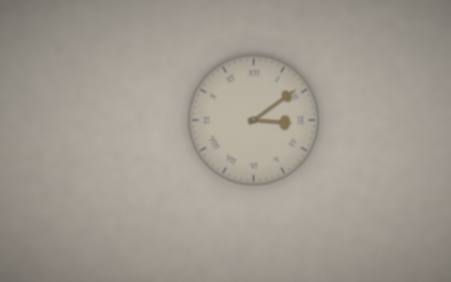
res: 3 h 09 min
